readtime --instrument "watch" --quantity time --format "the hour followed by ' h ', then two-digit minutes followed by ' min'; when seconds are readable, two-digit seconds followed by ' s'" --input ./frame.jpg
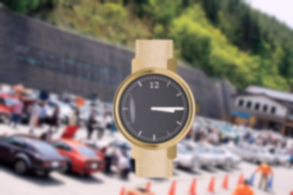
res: 3 h 15 min
